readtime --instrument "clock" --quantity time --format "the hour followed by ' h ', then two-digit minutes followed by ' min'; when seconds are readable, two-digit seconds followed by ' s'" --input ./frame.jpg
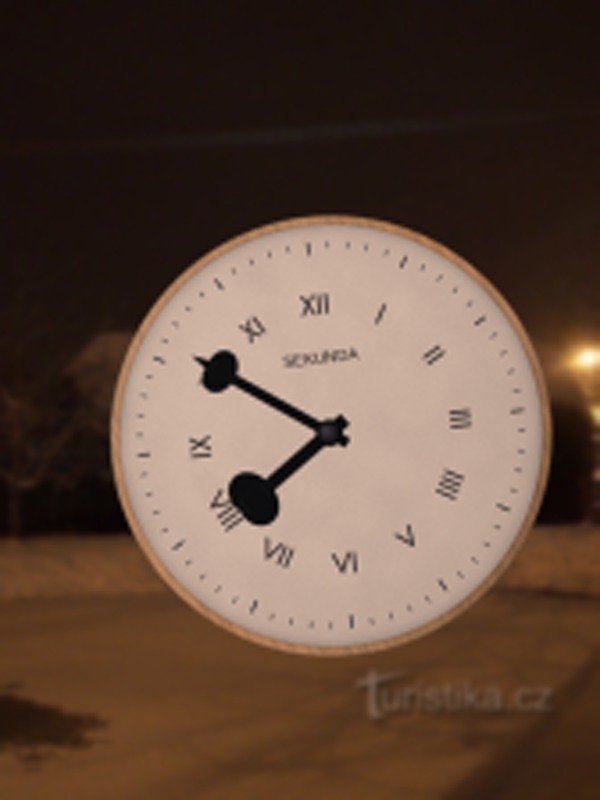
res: 7 h 51 min
